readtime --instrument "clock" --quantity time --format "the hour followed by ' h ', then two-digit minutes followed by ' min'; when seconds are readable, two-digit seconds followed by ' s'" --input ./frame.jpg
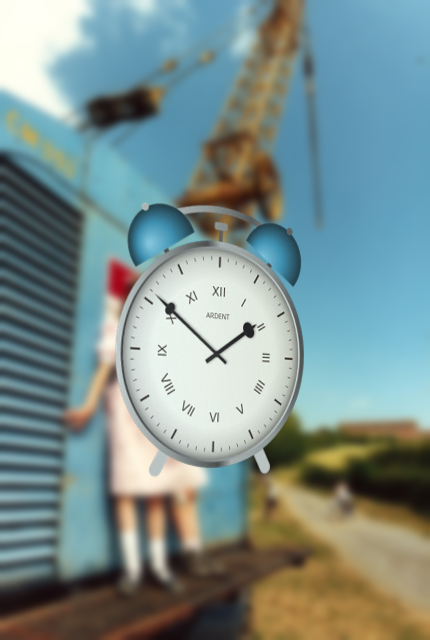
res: 1 h 51 min
